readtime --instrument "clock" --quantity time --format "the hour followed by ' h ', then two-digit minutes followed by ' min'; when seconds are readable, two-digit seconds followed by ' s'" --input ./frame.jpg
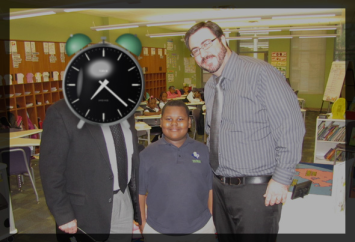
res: 7 h 22 min
